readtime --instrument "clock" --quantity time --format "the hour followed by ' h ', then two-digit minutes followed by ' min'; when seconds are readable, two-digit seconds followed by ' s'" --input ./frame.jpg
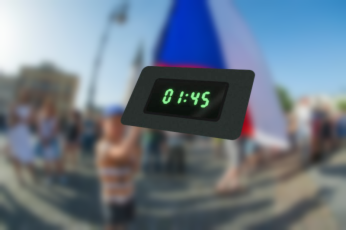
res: 1 h 45 min
